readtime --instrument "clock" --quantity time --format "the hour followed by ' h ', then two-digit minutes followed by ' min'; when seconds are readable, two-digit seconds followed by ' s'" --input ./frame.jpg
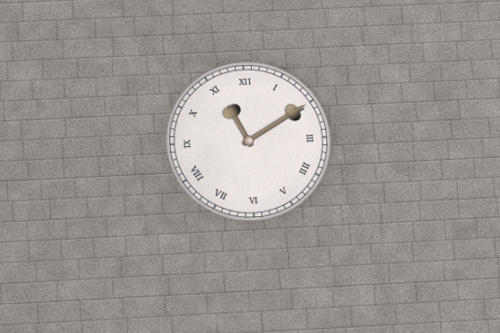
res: 11 h 10 min
